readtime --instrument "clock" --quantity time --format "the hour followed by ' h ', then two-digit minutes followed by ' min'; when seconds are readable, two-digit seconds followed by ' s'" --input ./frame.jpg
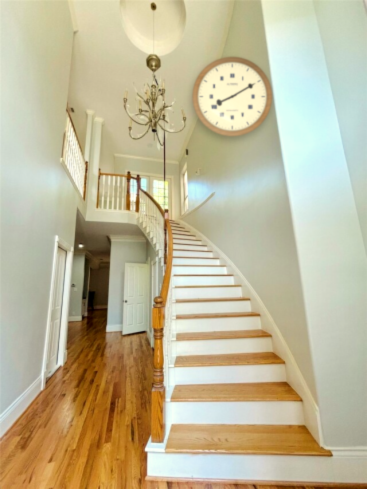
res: 8 h 10 min
